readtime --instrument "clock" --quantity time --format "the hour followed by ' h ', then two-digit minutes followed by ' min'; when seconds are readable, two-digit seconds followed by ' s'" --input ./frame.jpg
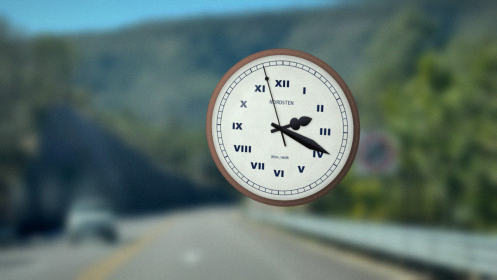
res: 2 h 18 min 57 s
